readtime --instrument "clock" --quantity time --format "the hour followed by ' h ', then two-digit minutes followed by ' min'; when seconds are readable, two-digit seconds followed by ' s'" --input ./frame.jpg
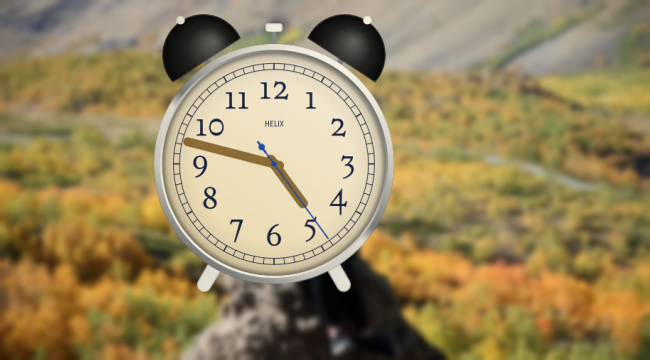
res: 4 h 47 min 24 s
